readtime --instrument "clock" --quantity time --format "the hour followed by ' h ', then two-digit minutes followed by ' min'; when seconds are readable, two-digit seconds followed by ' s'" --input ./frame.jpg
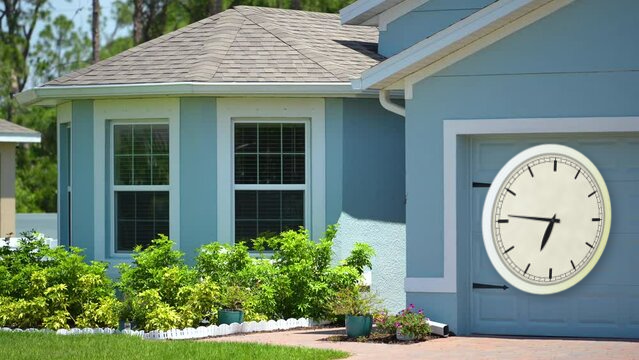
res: 6 h 46 min
